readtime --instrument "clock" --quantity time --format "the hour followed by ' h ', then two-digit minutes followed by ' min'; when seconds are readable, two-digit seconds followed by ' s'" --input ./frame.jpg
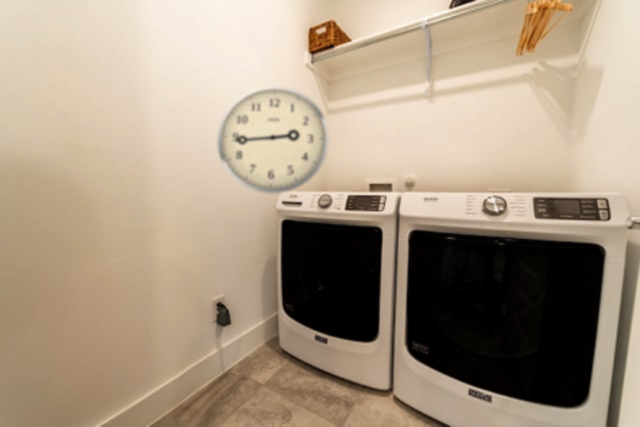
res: 2 h 44 min
